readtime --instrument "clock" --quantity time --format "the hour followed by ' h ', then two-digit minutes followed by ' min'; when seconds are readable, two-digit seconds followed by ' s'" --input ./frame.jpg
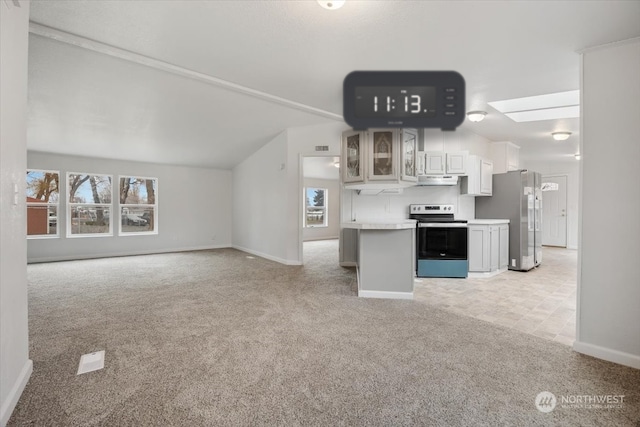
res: 11 h 13 min
